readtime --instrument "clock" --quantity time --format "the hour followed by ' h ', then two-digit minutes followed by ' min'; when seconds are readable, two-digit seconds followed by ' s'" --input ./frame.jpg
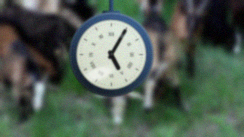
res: 5 h 05 min
